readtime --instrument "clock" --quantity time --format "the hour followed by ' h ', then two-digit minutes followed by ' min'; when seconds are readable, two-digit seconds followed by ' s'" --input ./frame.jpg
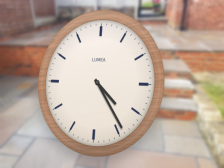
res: 4 h 24 min
